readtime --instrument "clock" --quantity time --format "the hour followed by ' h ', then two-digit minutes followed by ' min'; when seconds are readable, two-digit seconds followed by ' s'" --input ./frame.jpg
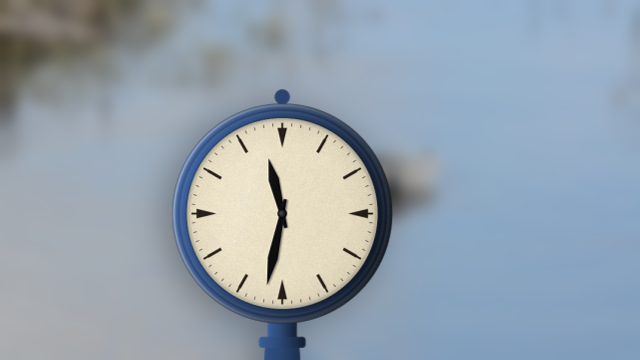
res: 11 h 32 min
